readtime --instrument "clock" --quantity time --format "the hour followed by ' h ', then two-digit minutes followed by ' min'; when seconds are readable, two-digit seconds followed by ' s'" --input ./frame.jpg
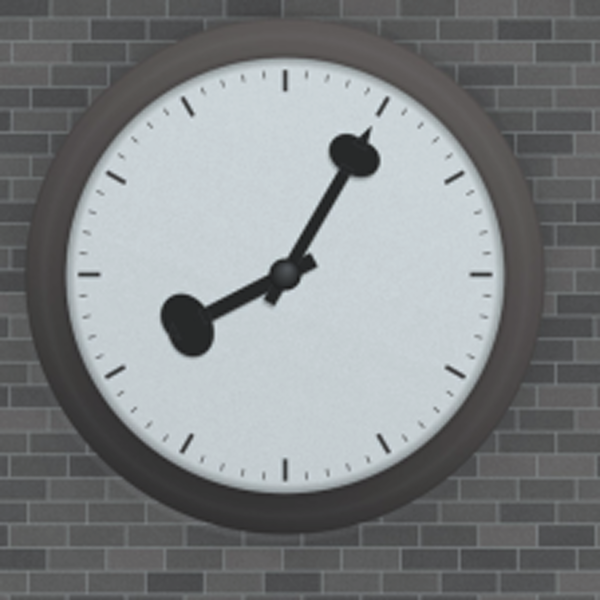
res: 8 h 05 min
